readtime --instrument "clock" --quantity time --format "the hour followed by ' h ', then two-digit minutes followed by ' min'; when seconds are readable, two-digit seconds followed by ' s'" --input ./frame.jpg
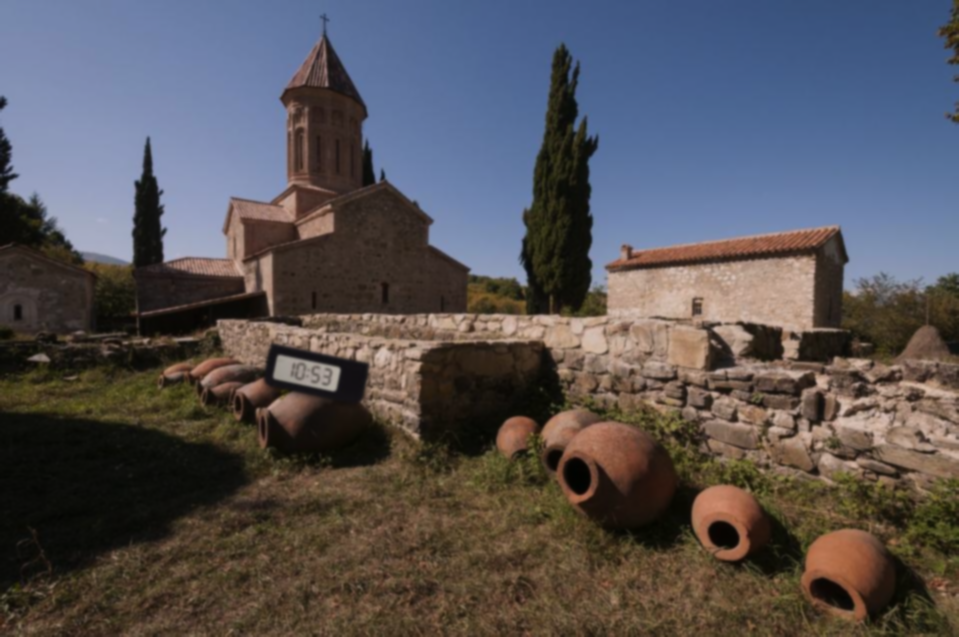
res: 10 h 53 min
